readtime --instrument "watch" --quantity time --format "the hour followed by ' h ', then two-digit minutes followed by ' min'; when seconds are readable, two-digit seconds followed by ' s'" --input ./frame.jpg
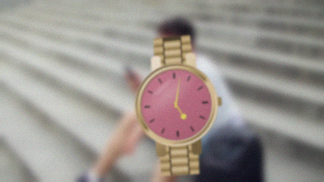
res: 5 h 02 min
